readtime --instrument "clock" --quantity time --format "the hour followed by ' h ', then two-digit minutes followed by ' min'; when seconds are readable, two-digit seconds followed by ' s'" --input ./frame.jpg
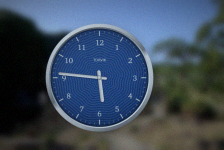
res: 5 h 46 min
